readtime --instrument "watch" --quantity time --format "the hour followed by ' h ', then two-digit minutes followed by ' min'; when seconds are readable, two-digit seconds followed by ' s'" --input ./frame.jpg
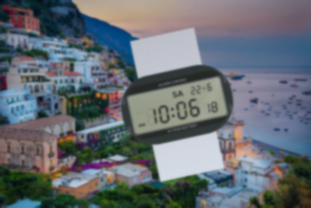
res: 10 h 06 min 18 s
